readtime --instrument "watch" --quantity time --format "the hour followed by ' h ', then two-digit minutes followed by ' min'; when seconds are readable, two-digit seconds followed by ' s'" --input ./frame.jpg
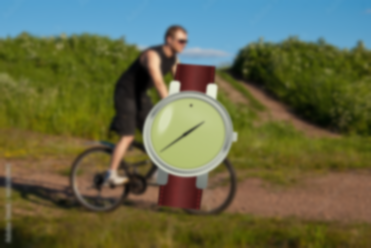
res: 1 h 38 min
